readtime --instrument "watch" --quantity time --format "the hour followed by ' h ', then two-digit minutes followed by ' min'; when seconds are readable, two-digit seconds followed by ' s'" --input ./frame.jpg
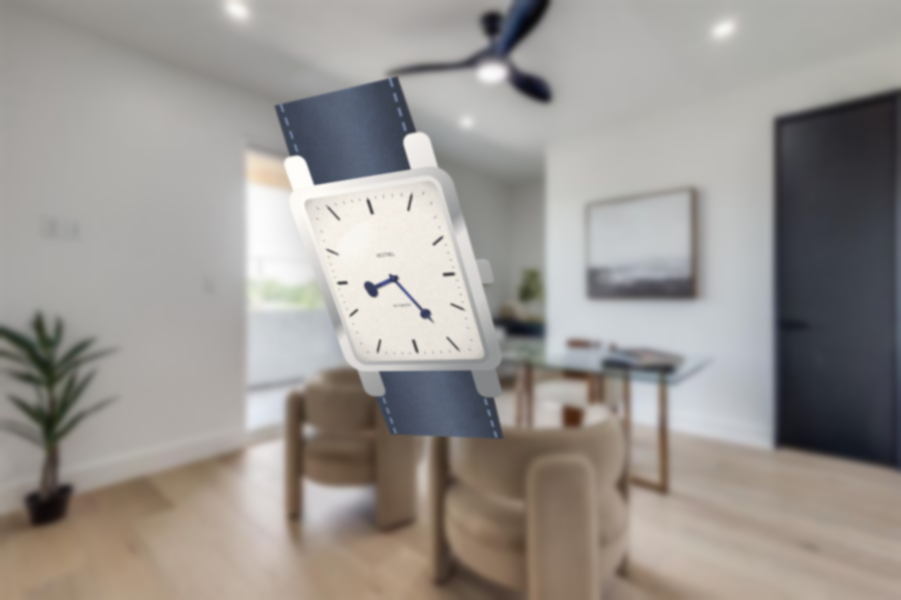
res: 8 h 25 min
